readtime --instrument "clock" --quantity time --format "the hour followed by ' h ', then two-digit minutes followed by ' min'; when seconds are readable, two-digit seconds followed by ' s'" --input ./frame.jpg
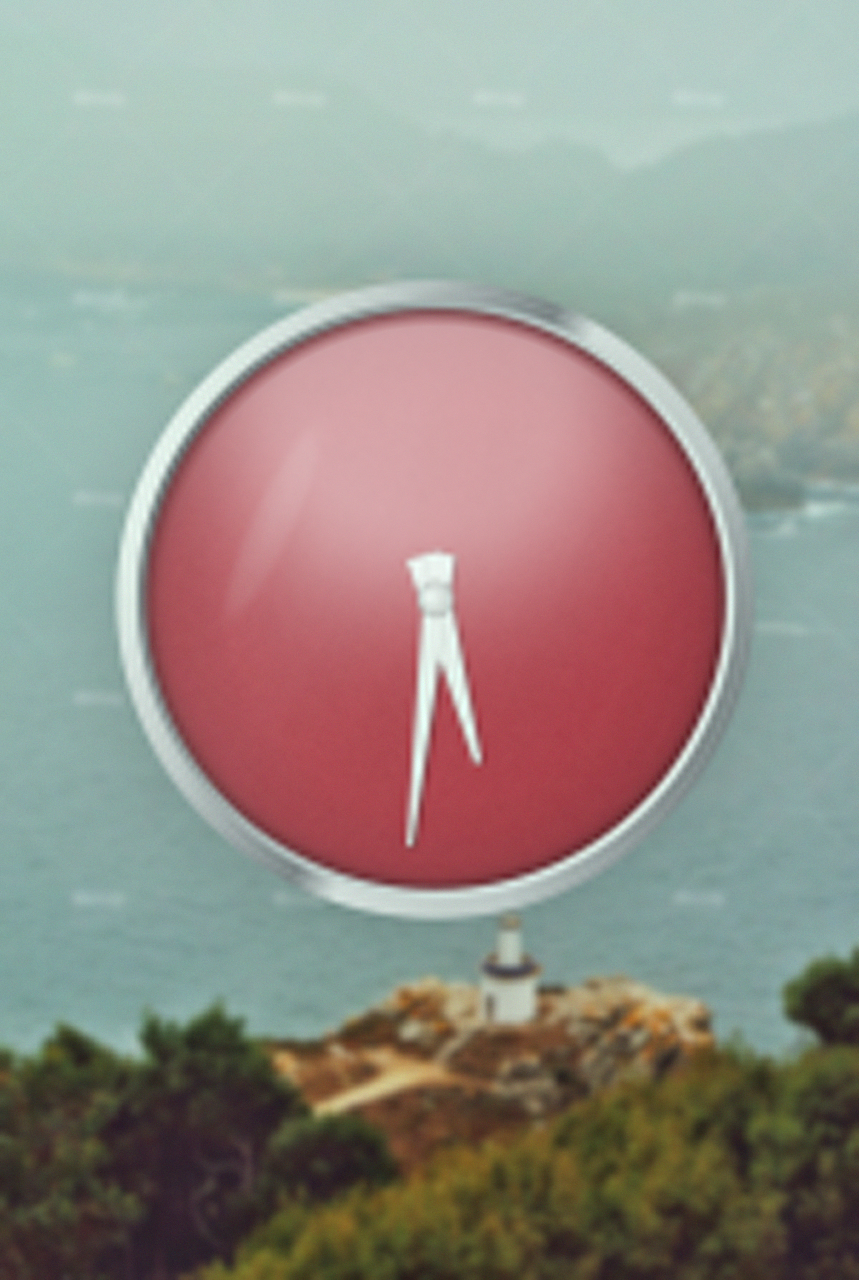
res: 5 h 31 min
